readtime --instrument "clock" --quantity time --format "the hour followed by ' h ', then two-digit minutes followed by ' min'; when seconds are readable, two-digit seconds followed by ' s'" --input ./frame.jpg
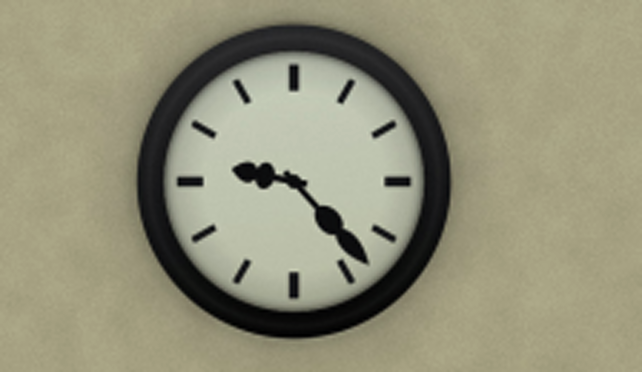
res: 9 h 23 min
